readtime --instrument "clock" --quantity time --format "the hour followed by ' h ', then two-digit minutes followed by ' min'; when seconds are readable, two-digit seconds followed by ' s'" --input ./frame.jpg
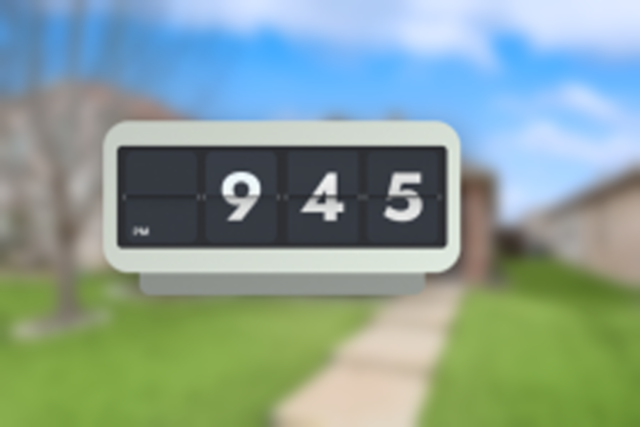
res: 9 h 45 min
